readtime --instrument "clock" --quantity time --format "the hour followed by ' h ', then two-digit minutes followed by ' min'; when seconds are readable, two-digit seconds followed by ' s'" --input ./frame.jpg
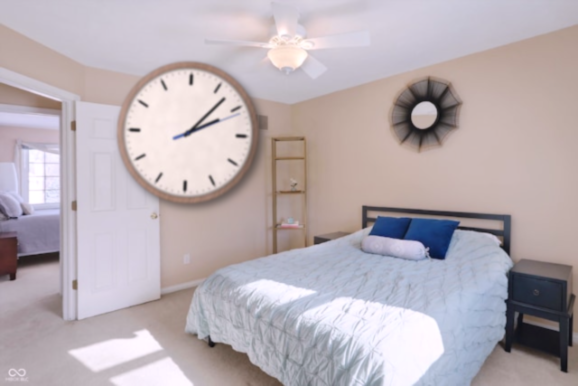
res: 2 h 07 min 11 s
